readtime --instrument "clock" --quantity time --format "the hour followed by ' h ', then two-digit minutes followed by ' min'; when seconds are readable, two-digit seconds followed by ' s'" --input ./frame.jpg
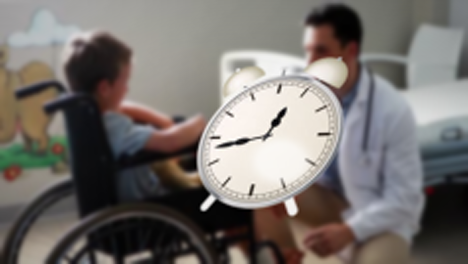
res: 12 h 43 min
